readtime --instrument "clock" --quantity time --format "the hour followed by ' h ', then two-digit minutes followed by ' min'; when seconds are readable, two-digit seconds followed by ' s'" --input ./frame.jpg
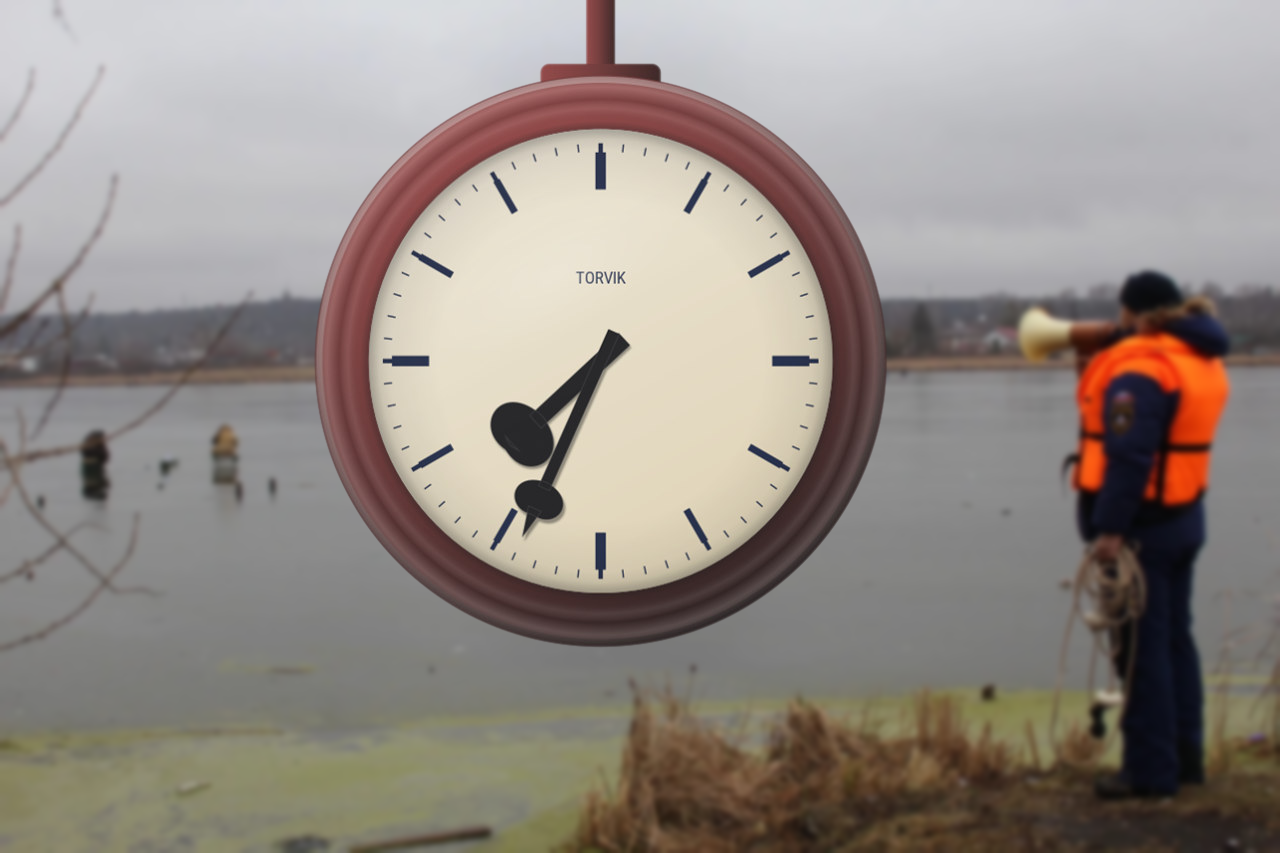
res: 7 h 34 min
